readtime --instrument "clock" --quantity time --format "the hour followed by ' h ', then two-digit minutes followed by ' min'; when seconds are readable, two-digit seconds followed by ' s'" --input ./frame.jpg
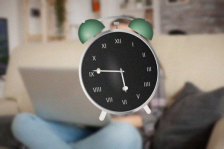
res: 5 h 46 min
